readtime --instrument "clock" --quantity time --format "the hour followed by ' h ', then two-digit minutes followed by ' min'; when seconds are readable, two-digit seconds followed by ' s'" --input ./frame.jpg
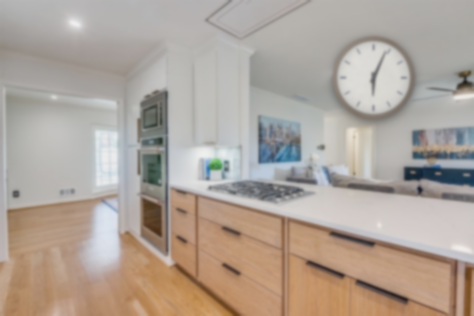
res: 6 h 04 min
